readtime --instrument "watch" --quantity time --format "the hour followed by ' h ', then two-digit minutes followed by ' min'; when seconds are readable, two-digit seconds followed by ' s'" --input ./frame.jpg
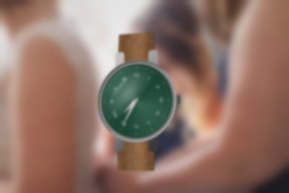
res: 7 h 35 min
